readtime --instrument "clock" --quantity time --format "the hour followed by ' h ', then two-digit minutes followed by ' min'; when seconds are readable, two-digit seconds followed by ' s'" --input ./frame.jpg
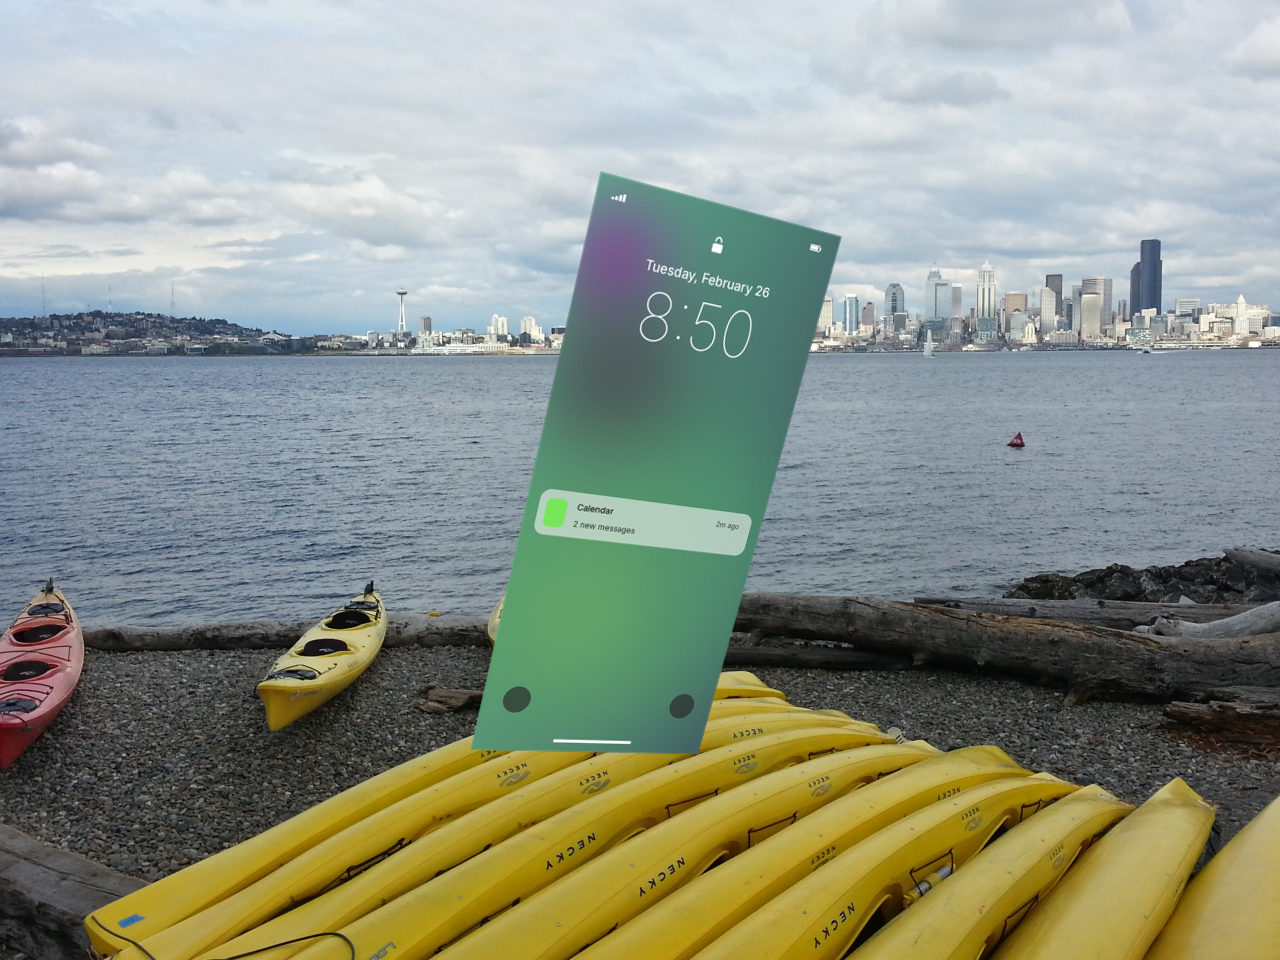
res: 8 h 50 min
